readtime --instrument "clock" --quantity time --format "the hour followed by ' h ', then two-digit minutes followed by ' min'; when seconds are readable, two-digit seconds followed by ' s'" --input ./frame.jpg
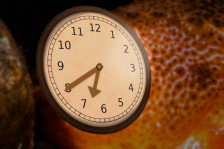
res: 6 h 40 min
